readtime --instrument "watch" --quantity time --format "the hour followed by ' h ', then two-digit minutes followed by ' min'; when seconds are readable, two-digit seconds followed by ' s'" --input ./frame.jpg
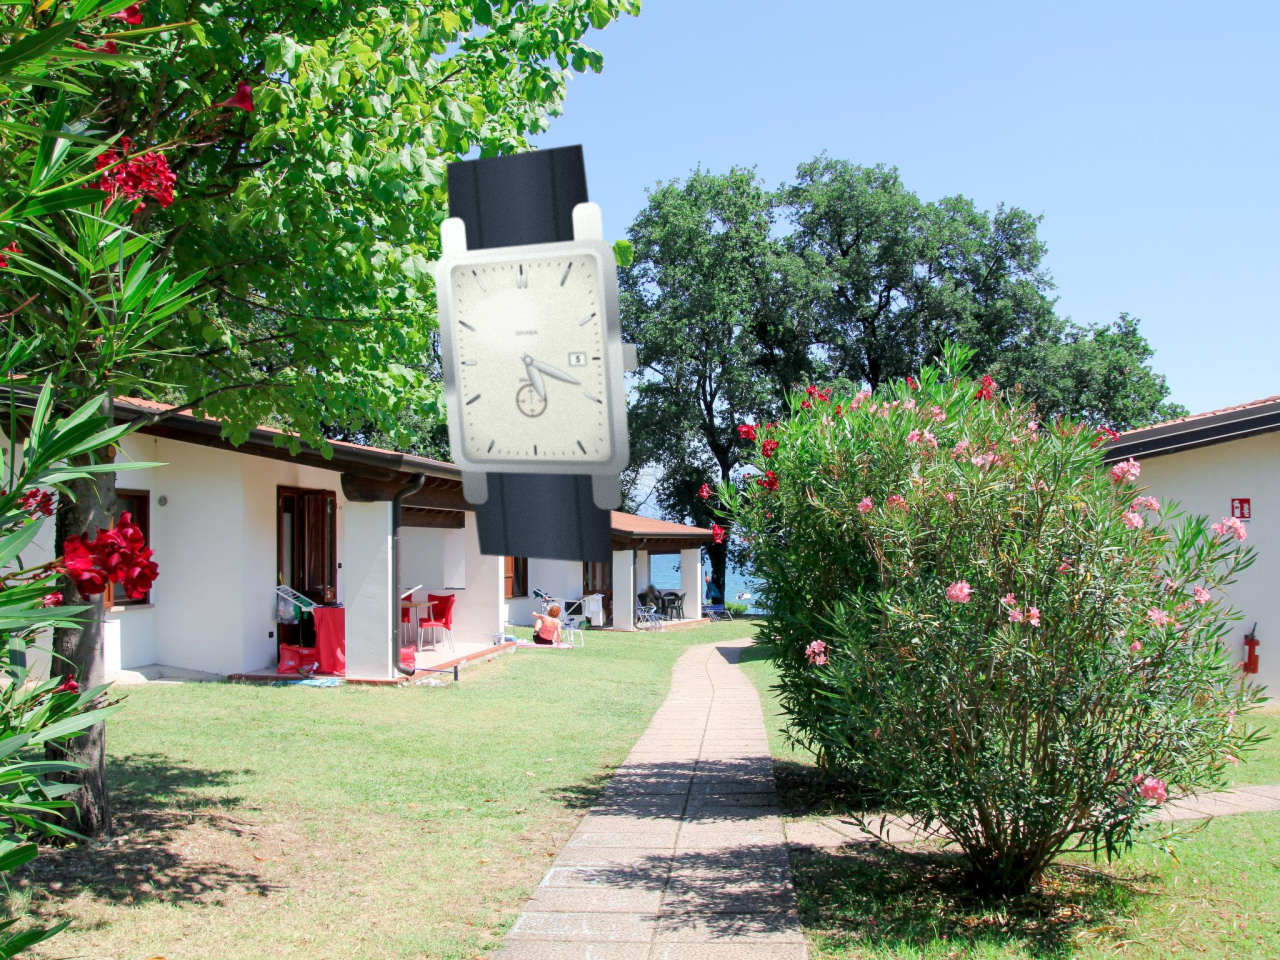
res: 5 h 19 min
